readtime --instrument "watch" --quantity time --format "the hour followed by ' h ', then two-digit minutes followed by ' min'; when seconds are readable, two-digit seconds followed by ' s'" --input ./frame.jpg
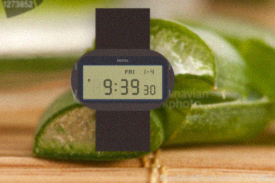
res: 9 h 39 min 30 s
